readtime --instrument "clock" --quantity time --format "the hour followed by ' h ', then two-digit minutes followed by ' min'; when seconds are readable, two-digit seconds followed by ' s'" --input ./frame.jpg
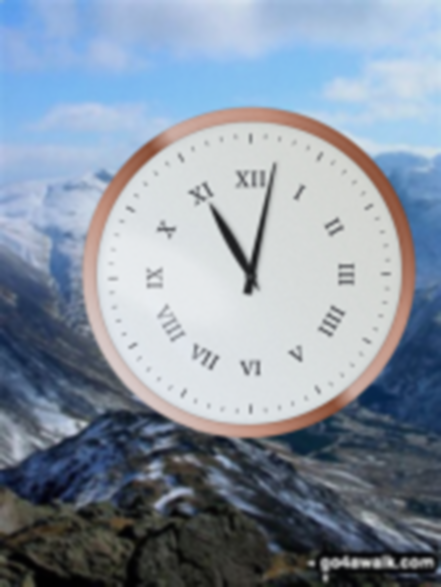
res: 11 h 02 min
